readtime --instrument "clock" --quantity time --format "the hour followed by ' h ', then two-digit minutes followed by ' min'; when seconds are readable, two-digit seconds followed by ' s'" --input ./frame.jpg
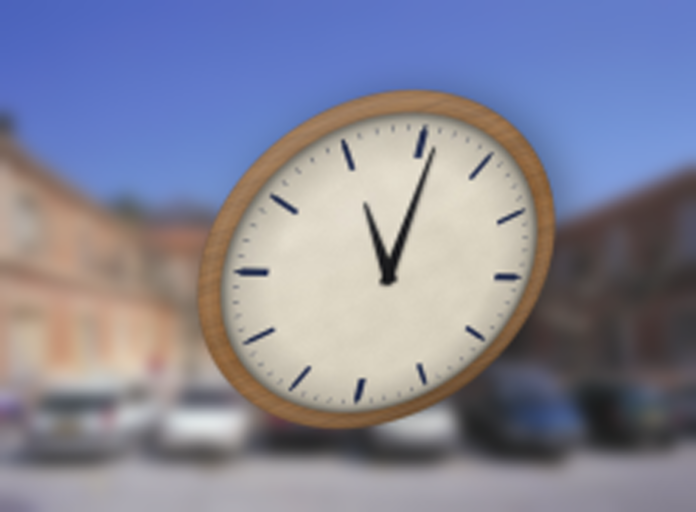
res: 11 h 01 min
